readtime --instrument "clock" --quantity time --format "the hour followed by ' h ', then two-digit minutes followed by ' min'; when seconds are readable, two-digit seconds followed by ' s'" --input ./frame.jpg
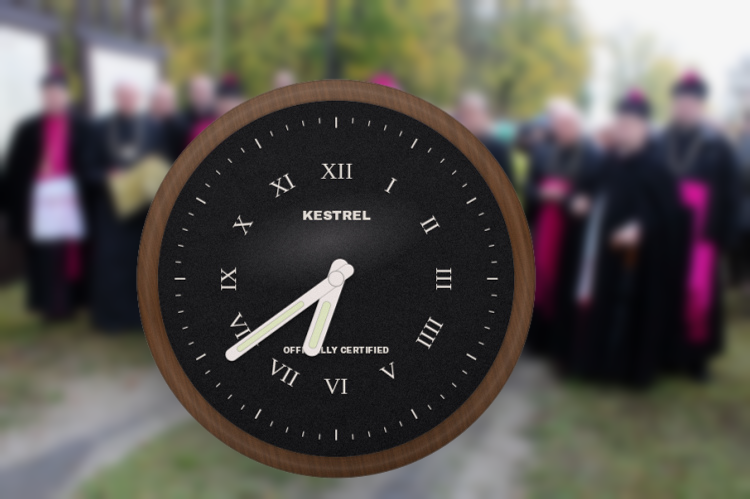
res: 6 h 39 min
